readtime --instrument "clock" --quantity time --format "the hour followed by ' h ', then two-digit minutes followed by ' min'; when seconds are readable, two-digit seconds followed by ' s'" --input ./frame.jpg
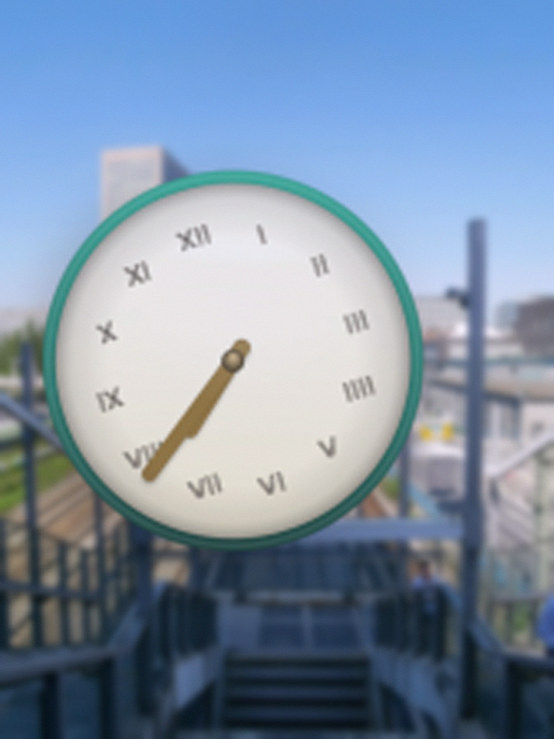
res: 7 h 39 min
